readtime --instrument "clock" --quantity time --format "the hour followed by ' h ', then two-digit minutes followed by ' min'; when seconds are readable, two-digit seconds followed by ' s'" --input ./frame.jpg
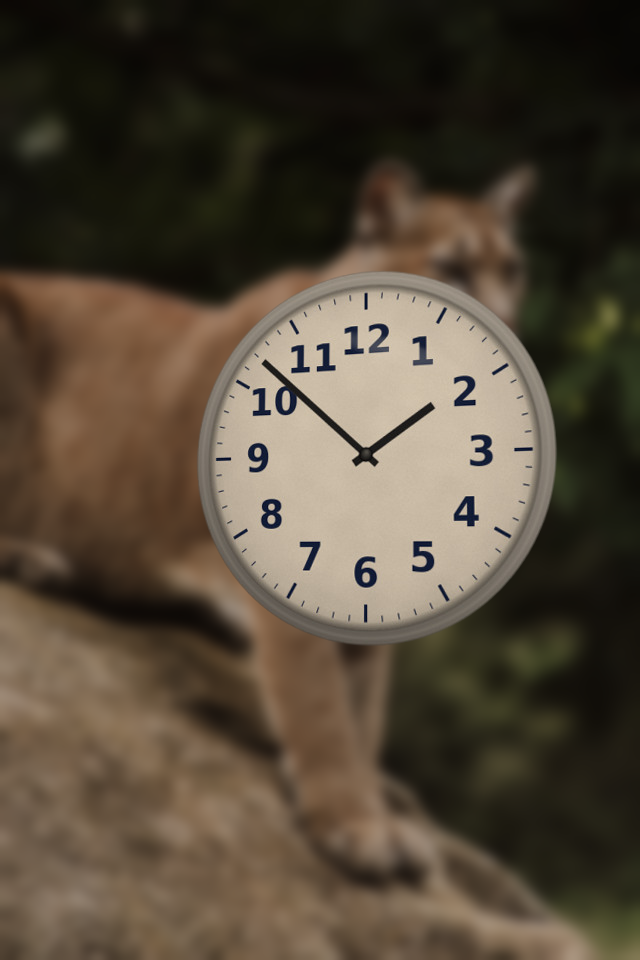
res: 1 h 52 min
